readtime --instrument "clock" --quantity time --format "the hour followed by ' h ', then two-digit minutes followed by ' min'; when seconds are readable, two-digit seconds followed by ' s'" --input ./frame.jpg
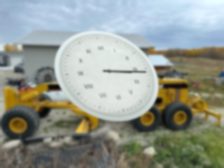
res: 3 h 16 min
